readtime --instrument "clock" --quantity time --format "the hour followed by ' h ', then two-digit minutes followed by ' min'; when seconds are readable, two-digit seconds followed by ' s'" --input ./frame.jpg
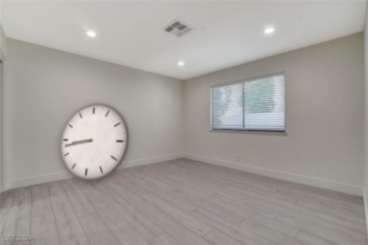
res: 8 h 43 min
